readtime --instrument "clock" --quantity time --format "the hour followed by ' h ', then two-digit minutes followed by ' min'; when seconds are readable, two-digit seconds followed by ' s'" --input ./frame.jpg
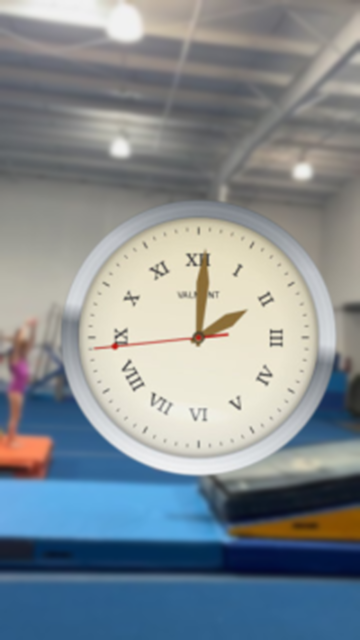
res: 2 h 00 min 44 s
